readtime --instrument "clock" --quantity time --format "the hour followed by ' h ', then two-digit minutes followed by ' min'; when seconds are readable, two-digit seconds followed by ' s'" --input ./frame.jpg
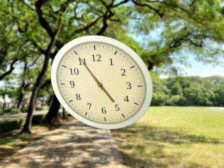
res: 4 h 55 min
